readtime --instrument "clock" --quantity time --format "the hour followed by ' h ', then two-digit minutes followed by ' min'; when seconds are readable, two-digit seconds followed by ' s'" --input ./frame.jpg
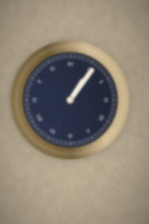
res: 1 h 06 min
